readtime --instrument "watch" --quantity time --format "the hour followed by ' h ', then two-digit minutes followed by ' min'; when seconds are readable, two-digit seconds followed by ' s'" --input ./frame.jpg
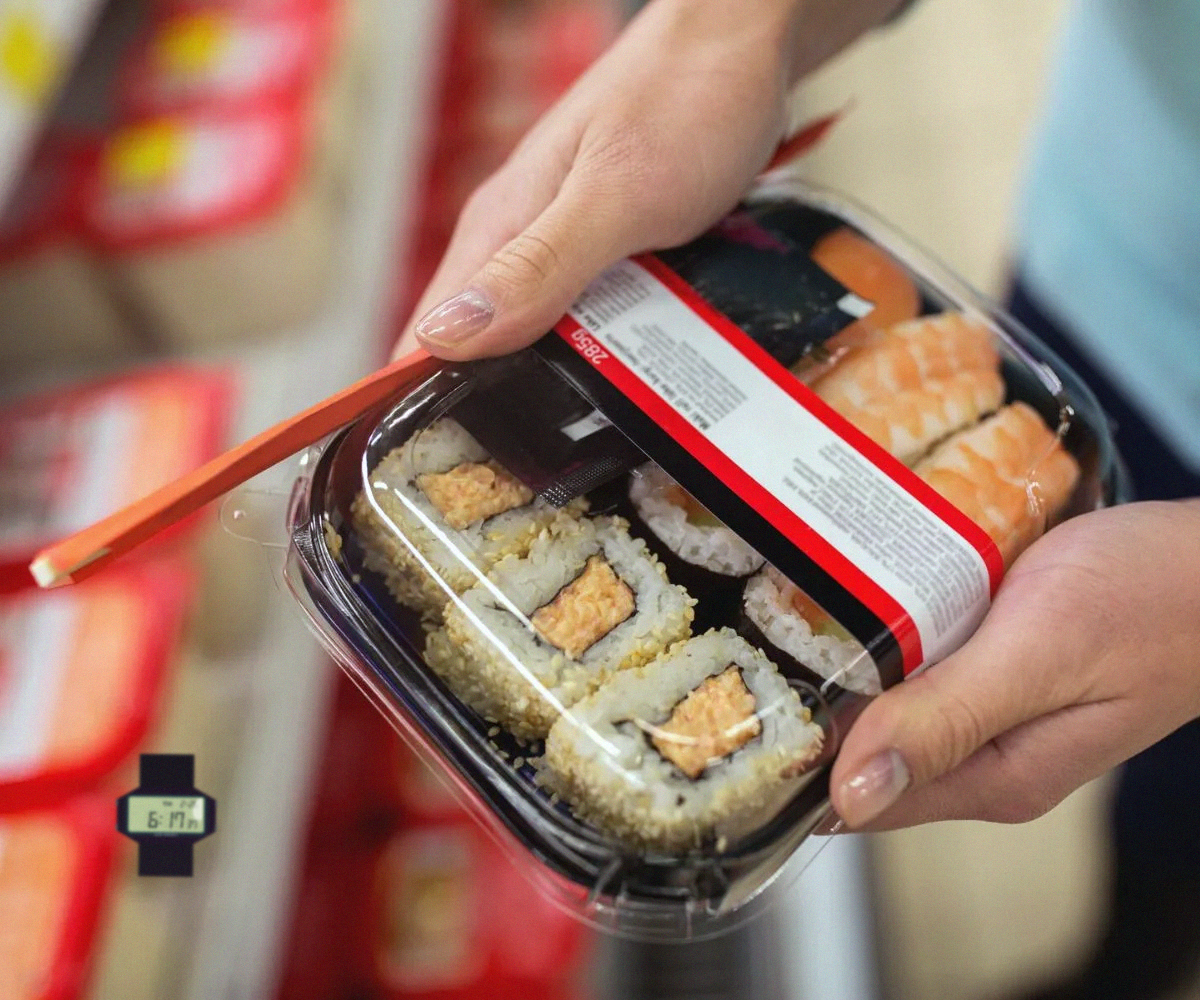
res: 6 h 17 min
